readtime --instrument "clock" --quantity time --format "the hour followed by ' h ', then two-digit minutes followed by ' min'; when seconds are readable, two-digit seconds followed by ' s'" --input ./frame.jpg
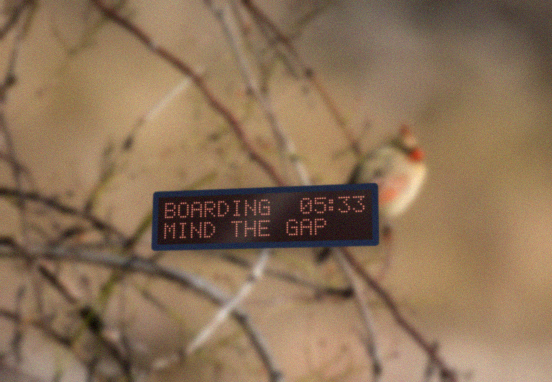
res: 5 h 33 min
